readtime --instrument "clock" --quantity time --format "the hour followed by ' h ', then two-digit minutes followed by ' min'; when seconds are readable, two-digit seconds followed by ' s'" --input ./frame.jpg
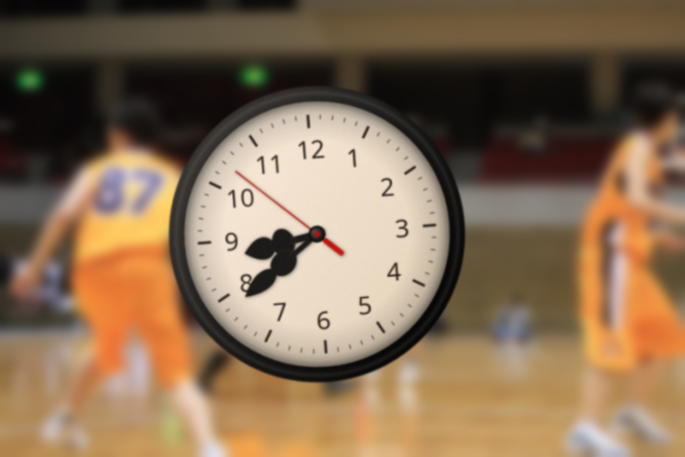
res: 8 h 38 min 52 s
